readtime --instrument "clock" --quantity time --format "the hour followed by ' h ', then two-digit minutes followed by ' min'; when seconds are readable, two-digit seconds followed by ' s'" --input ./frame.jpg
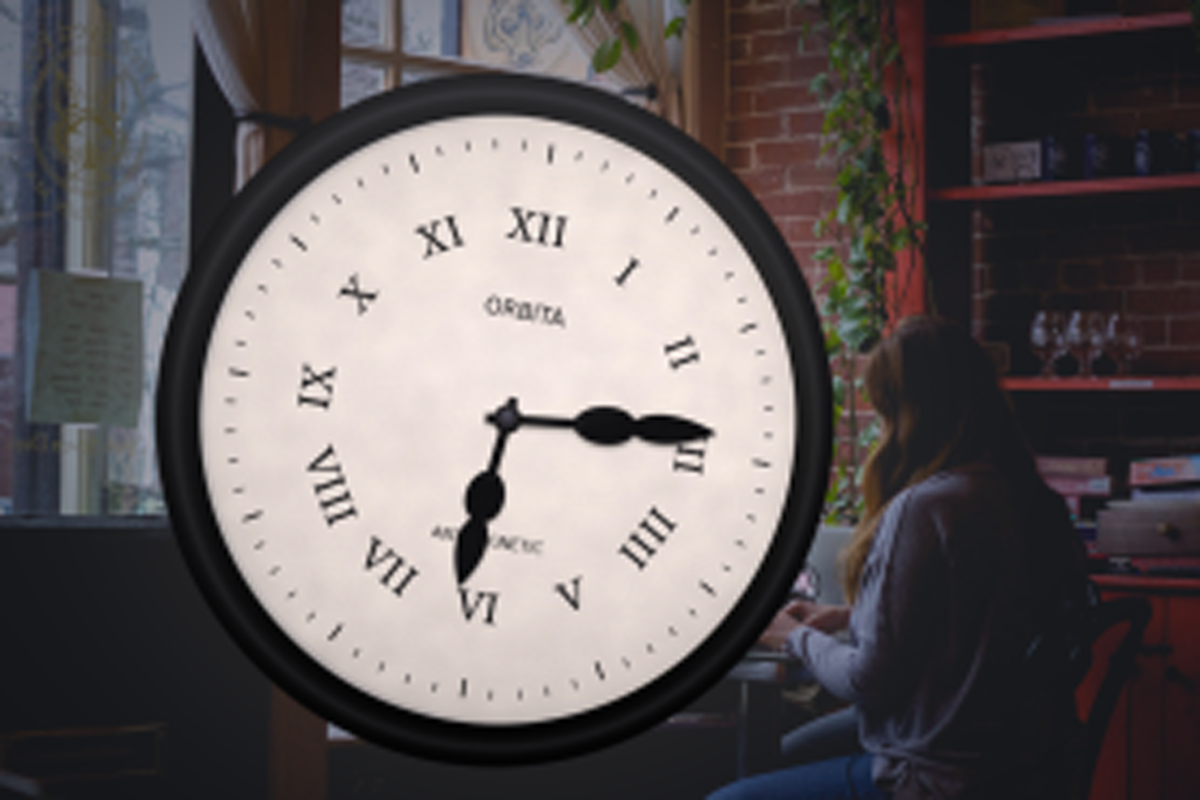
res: 6 h 14 min
